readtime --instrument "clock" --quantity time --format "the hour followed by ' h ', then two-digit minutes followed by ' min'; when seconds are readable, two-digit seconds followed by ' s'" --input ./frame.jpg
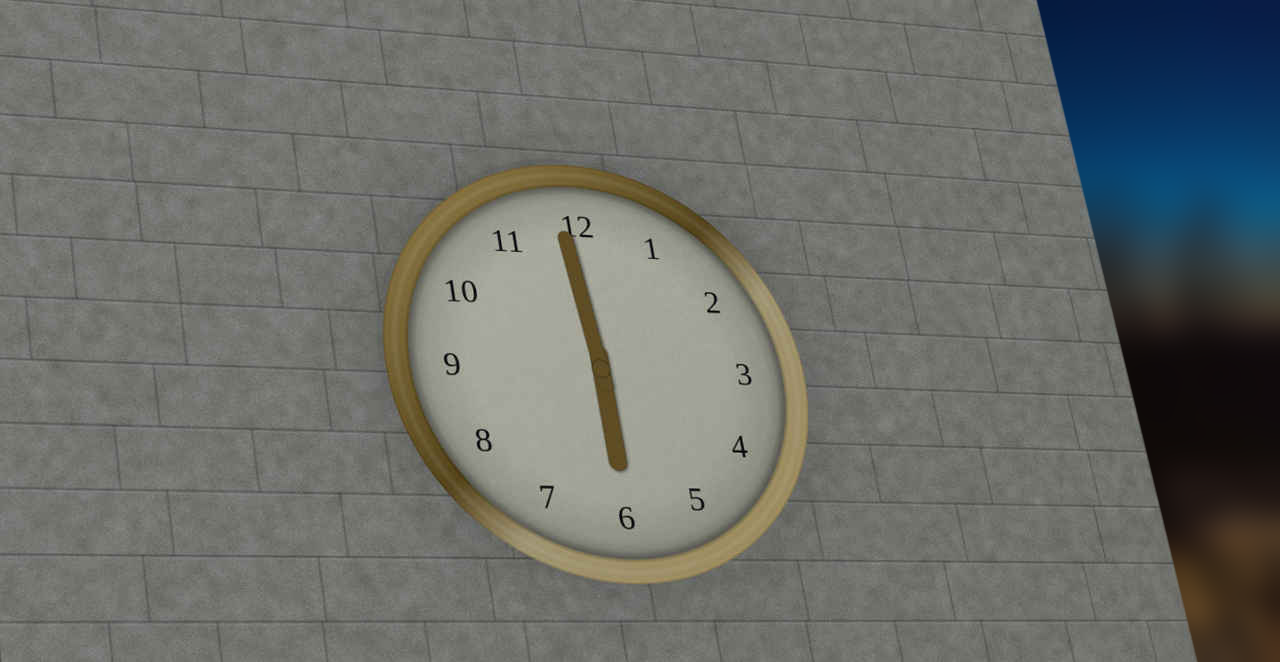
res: 5 h 59 min
